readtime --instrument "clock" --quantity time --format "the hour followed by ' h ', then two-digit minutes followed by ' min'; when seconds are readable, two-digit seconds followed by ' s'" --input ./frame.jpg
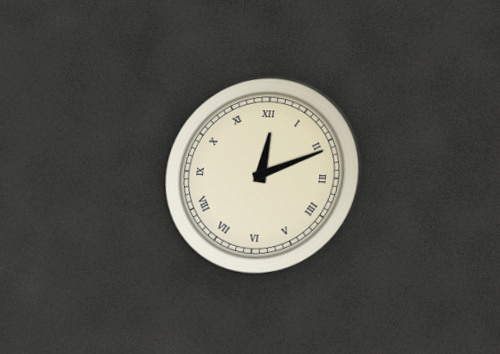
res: 12 h 11 min
